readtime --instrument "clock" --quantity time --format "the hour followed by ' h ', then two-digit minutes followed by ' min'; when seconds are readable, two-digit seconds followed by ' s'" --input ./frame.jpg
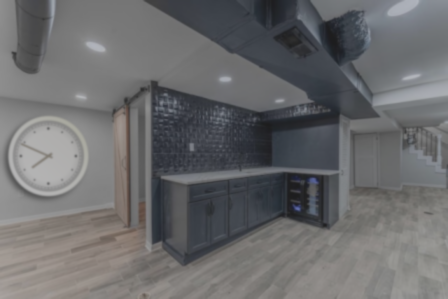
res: 7 h 49 min
